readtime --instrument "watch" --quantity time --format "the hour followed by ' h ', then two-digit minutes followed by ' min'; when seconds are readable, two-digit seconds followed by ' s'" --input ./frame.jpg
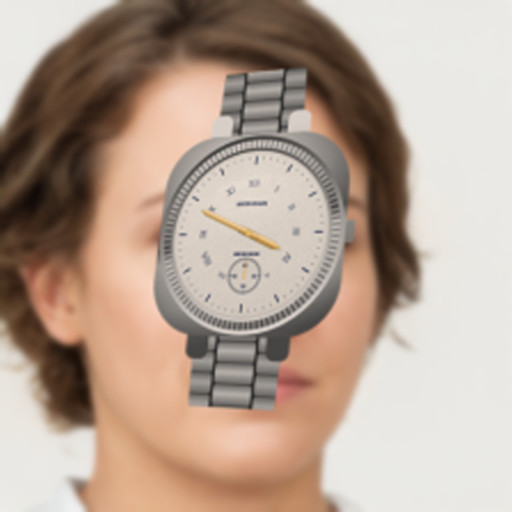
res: 3 h 49 min
